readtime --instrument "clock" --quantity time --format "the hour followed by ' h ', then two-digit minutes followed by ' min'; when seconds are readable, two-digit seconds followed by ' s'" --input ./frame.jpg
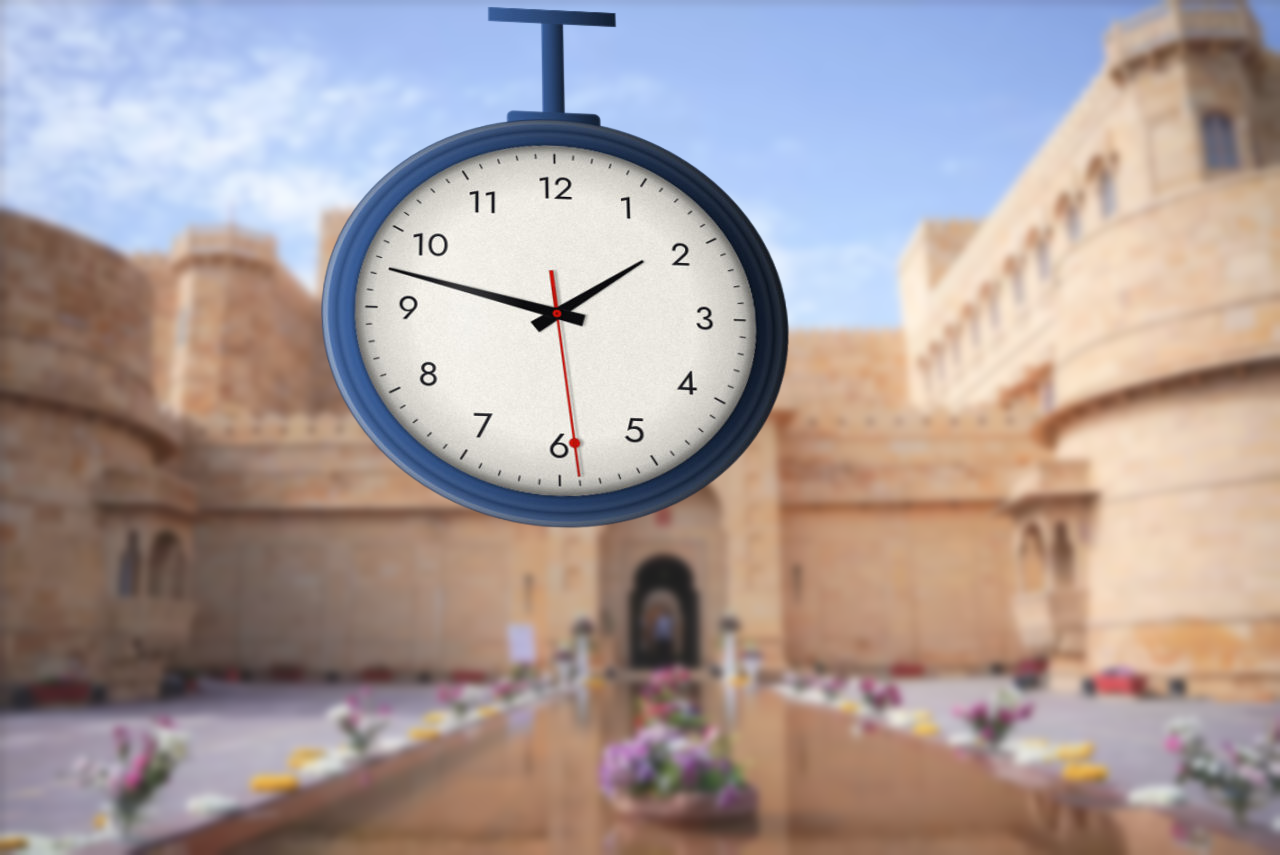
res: 1 h 47 min 29 s
